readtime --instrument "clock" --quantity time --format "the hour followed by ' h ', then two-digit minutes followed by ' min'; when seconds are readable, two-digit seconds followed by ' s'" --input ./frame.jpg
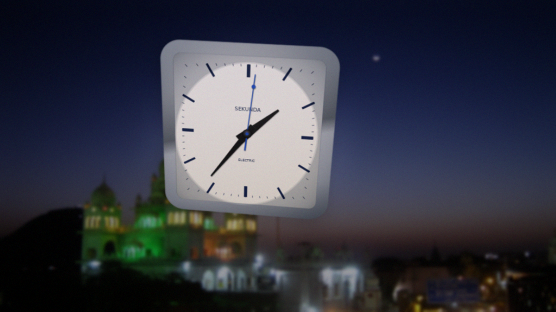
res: 1 h 36 min 01 s
